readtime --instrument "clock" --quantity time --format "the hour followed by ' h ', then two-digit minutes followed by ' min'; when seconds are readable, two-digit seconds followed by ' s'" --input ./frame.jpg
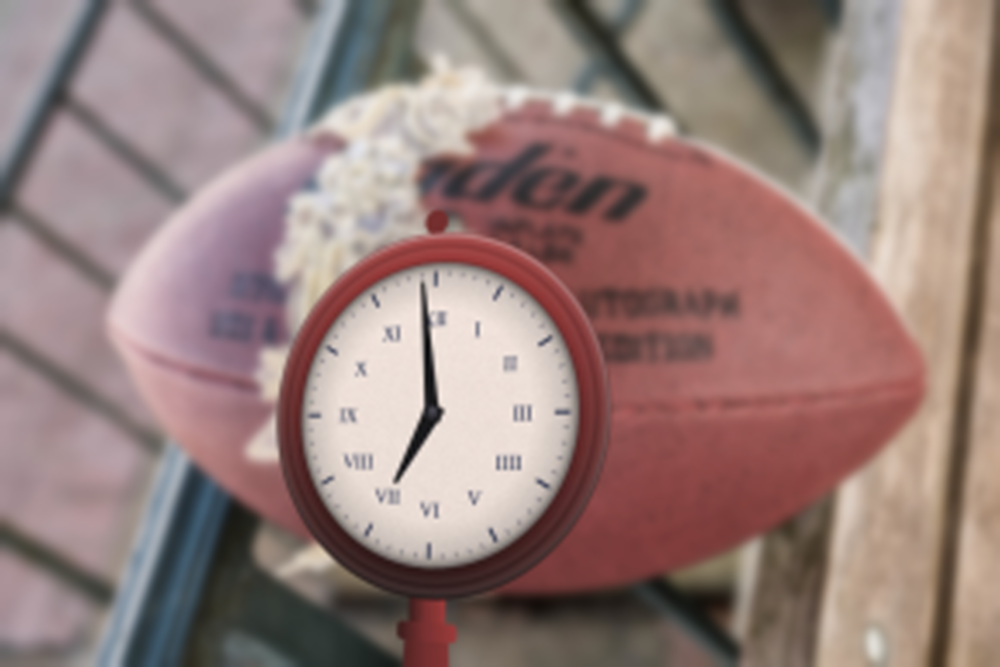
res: 6 h 59 min
